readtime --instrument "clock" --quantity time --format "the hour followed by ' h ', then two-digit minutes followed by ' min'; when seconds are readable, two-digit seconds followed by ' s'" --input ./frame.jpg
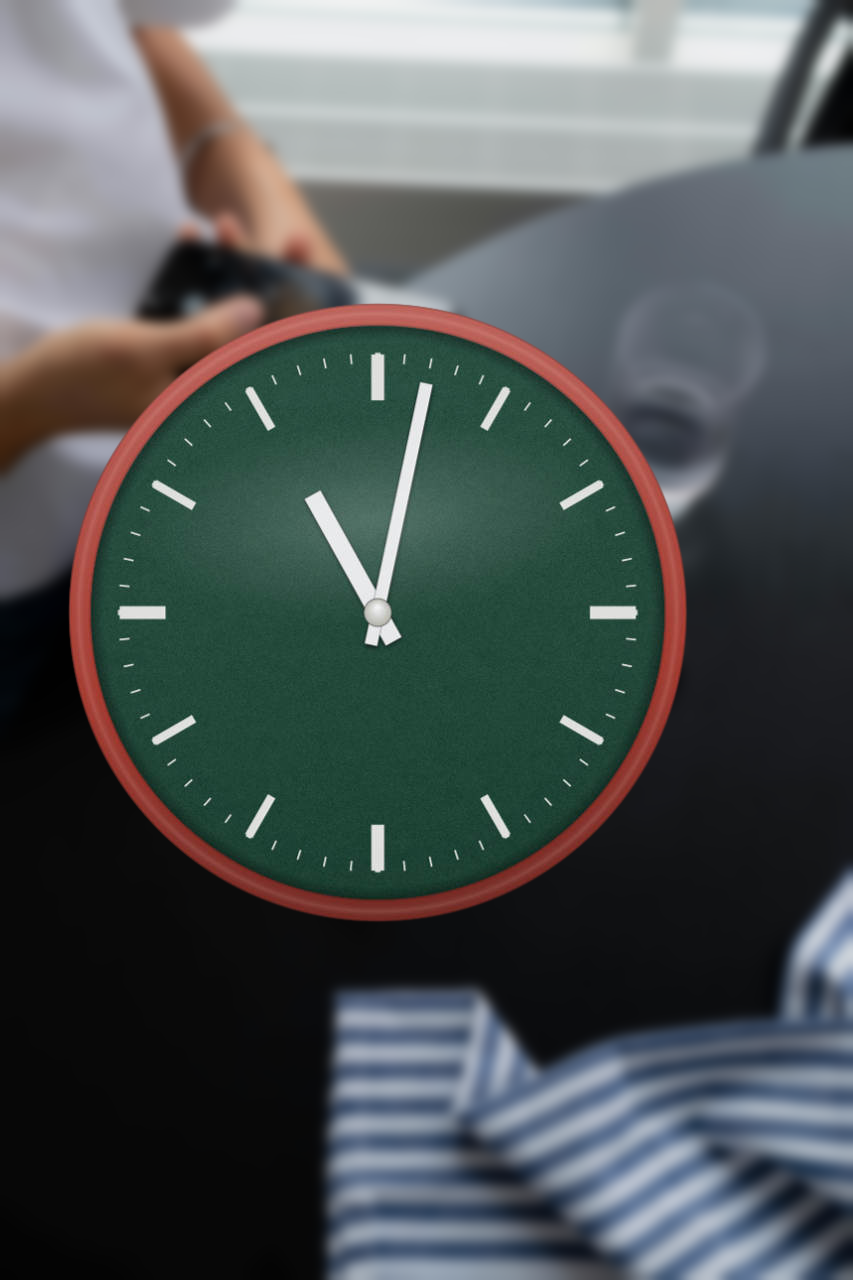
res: 11 h 02 min
